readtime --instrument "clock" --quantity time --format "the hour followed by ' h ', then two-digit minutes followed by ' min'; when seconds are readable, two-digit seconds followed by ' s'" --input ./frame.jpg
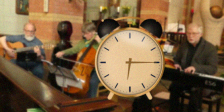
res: 6 h 15 min
